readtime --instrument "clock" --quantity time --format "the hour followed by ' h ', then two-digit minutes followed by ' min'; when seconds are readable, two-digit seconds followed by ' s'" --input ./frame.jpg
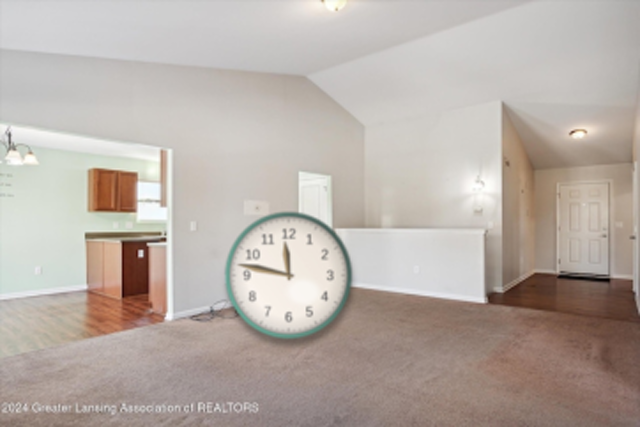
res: 11 h 47 min
